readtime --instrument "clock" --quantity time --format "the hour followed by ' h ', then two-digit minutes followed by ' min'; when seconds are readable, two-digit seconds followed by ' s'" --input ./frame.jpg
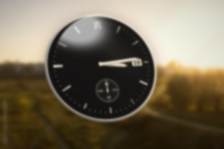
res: 3 h 14 min
